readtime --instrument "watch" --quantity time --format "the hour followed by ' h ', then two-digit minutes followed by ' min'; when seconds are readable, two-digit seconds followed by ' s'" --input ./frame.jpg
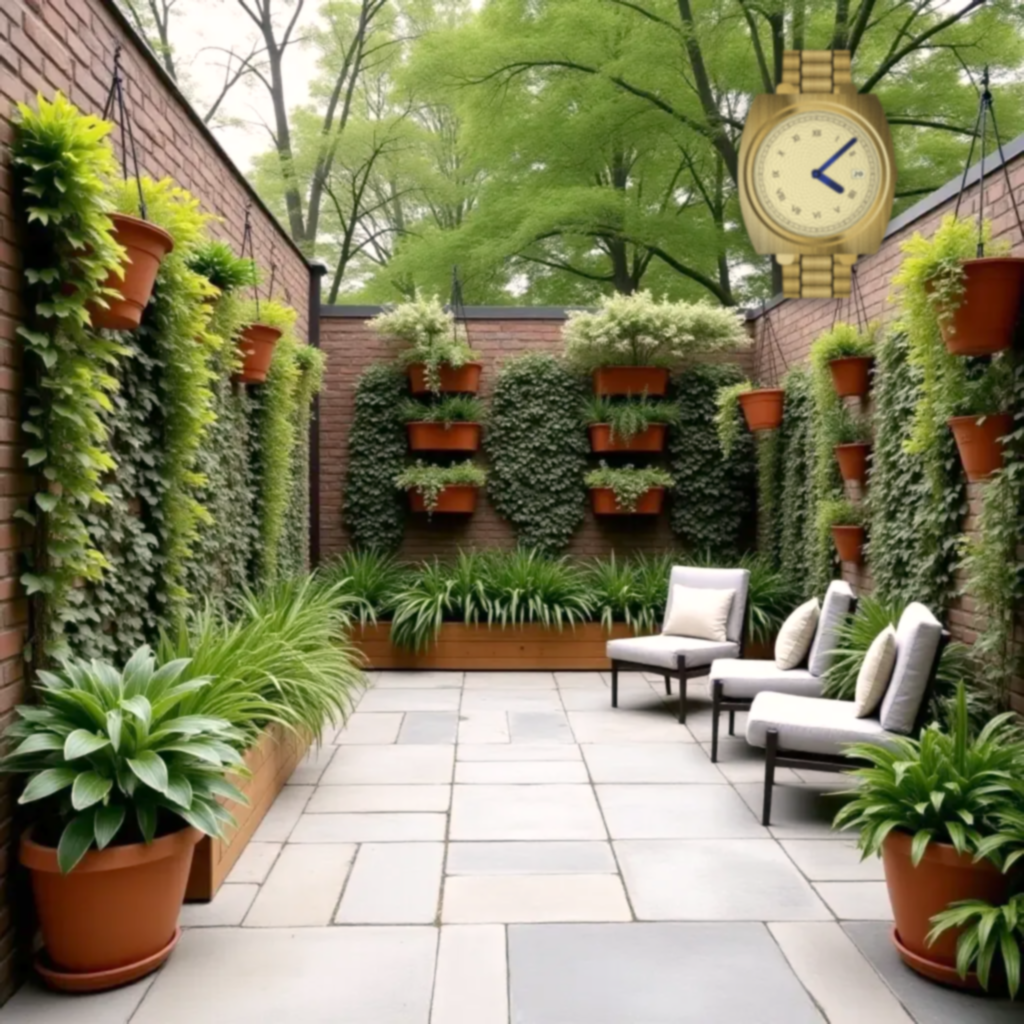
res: 4 h 08 min
